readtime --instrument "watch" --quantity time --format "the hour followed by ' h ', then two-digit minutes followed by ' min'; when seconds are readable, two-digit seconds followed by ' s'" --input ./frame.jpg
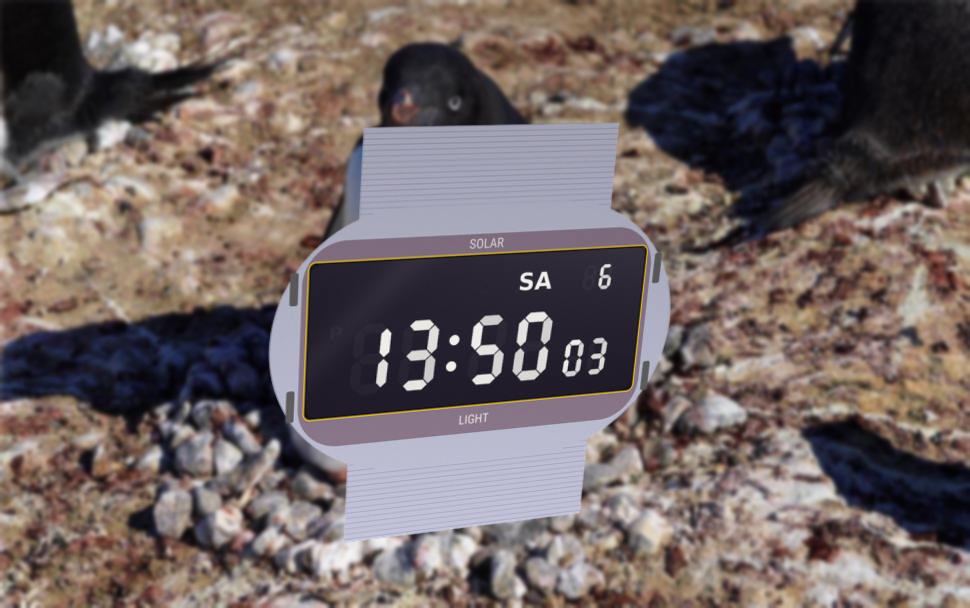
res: 13 h 50 min 03 s
